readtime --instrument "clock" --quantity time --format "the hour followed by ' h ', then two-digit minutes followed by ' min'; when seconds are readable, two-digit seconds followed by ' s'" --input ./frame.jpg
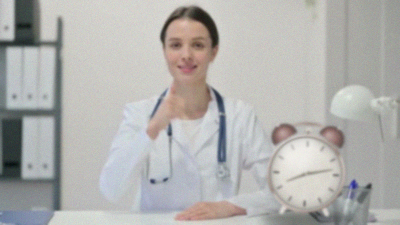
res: 8 h 13 min
